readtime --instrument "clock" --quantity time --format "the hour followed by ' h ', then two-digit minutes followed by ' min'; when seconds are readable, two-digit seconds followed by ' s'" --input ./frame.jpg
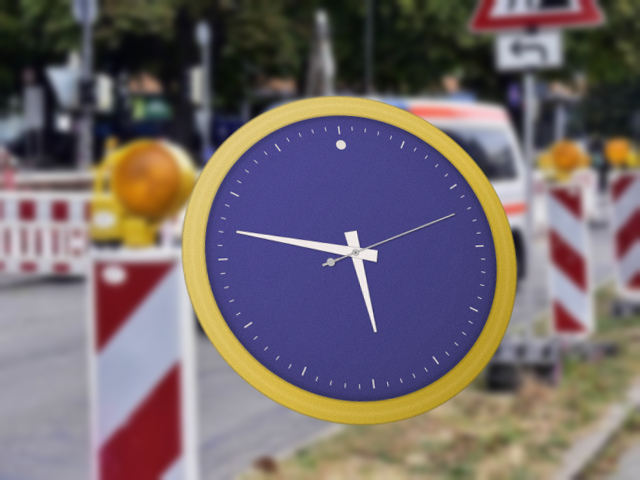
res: 5 h 47 min 12 s
